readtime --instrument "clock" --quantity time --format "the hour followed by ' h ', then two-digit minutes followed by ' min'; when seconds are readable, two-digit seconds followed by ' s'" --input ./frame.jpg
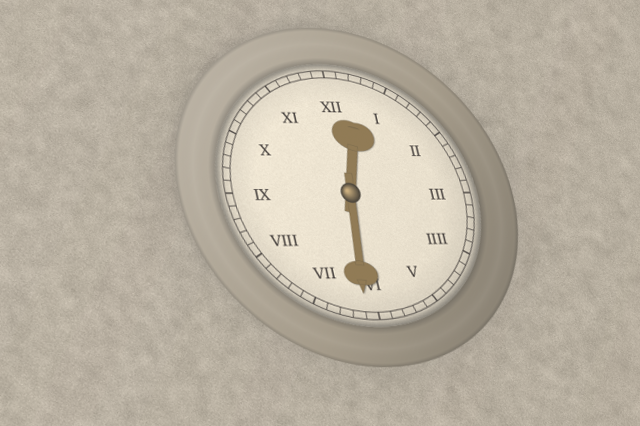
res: 12 h 31 min
